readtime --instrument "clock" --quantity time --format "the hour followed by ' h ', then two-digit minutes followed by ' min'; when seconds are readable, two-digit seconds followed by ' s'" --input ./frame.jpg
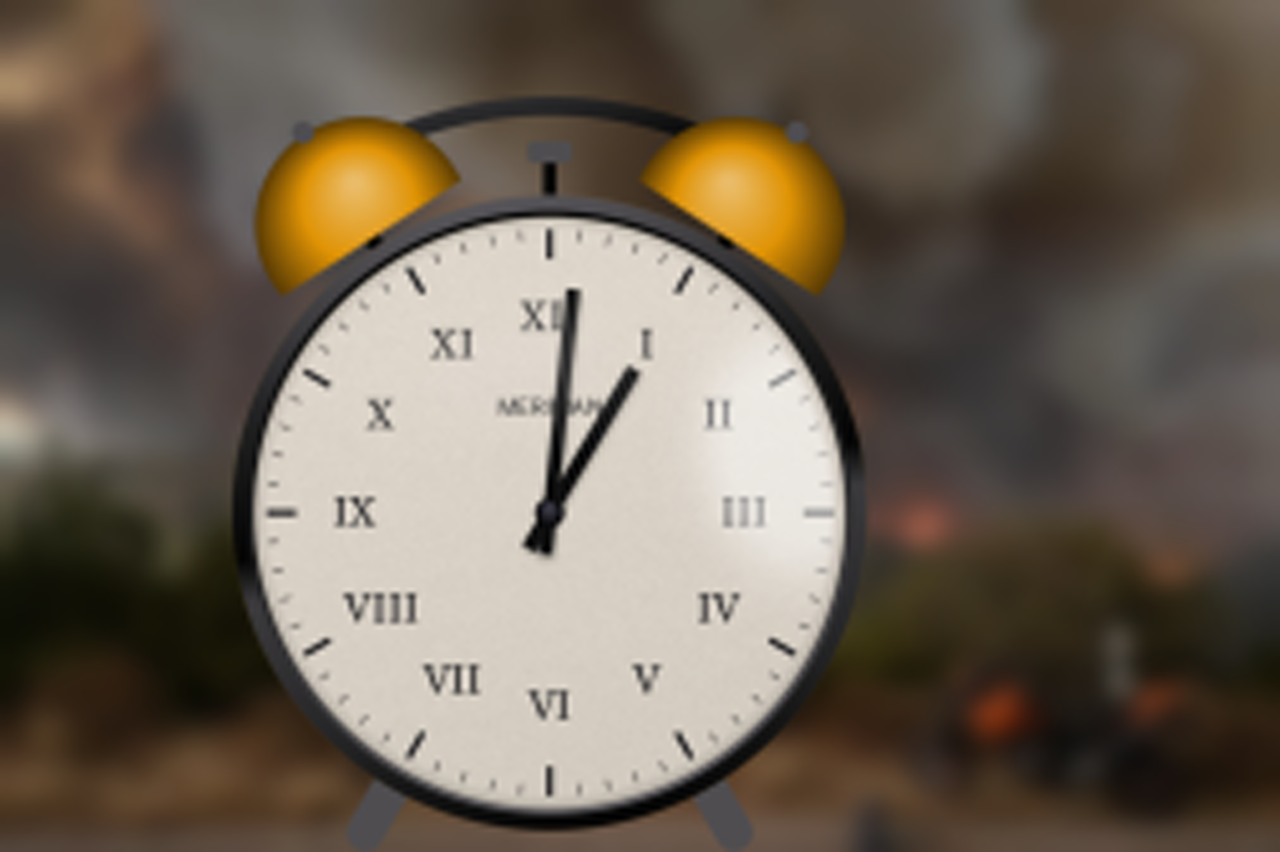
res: 1 h 01 min
